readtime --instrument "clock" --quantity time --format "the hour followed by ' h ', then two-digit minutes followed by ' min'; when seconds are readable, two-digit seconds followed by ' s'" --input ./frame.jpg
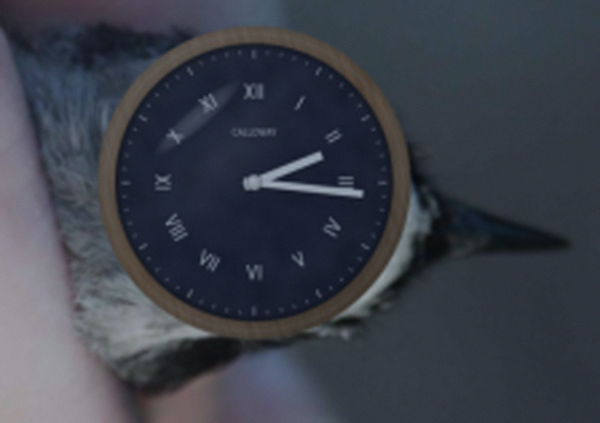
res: 2 h 16 min
